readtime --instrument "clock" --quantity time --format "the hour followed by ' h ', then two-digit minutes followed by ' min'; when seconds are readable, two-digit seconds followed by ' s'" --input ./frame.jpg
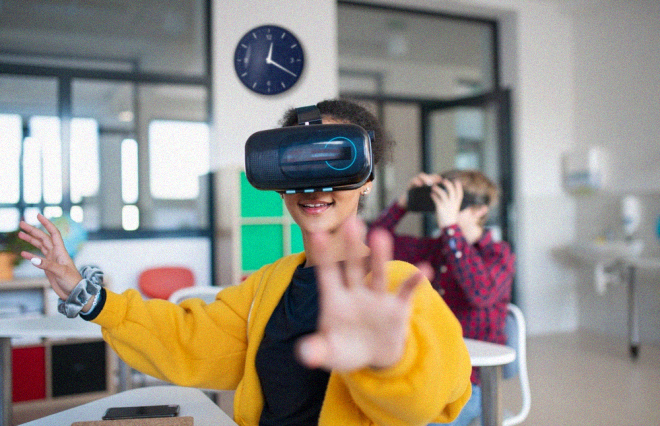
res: 12 h 20 min
